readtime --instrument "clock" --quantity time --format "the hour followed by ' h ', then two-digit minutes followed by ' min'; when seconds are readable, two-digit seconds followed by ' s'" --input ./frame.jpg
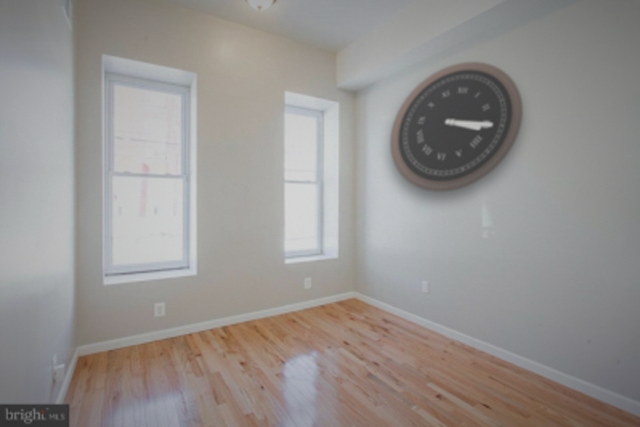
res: 3 h 15 min
